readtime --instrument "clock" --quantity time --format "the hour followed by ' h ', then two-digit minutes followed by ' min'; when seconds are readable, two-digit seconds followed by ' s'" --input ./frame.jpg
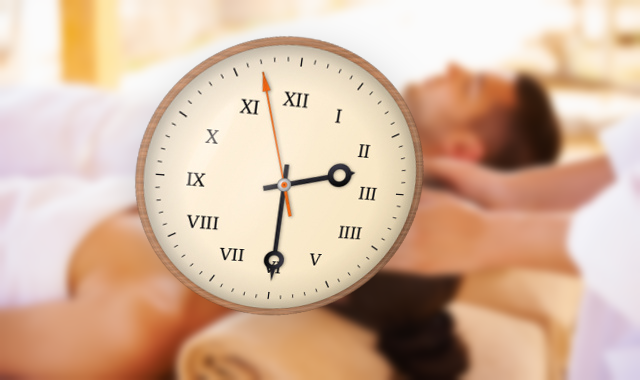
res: 2 h 29 min 57 s
